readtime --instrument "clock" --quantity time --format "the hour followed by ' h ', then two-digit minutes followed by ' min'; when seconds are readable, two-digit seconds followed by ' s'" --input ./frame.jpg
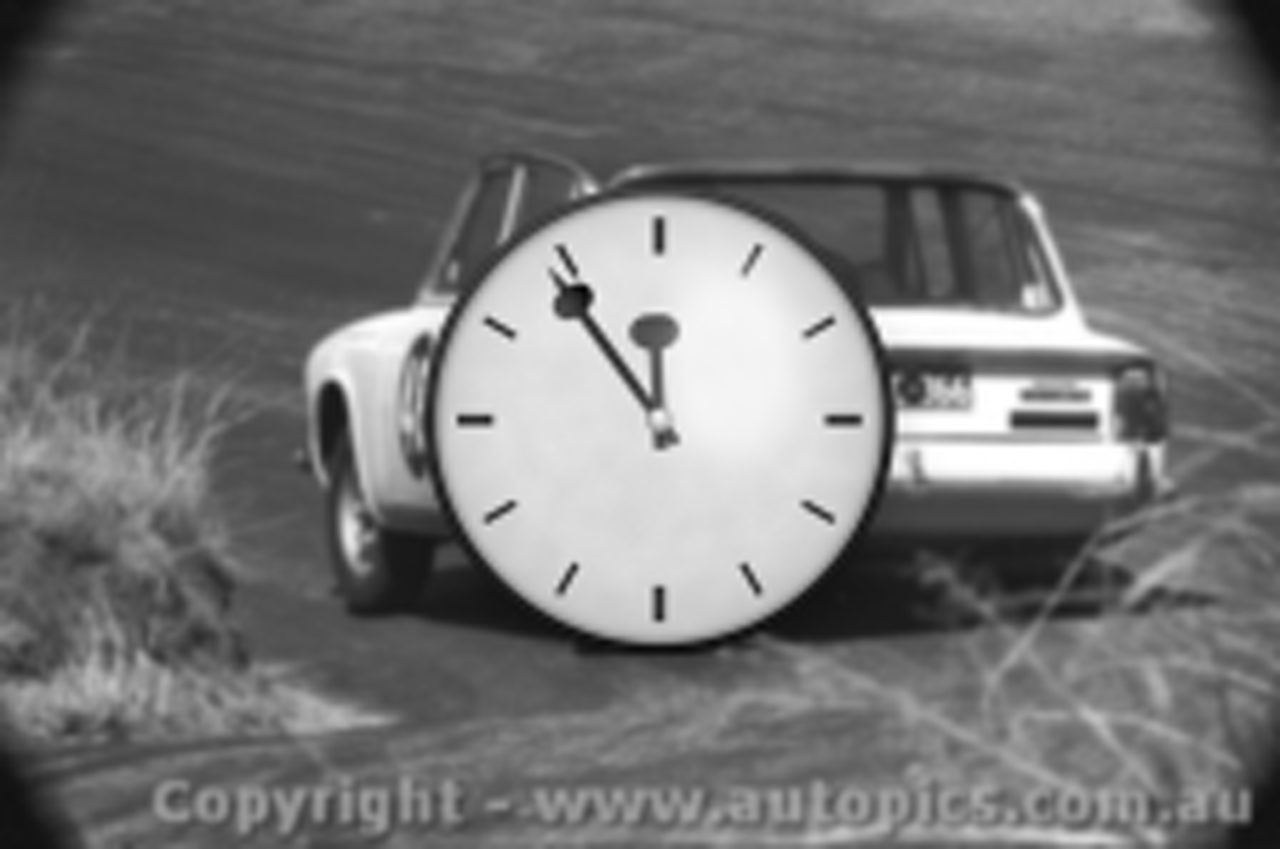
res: 11 h 54 min
